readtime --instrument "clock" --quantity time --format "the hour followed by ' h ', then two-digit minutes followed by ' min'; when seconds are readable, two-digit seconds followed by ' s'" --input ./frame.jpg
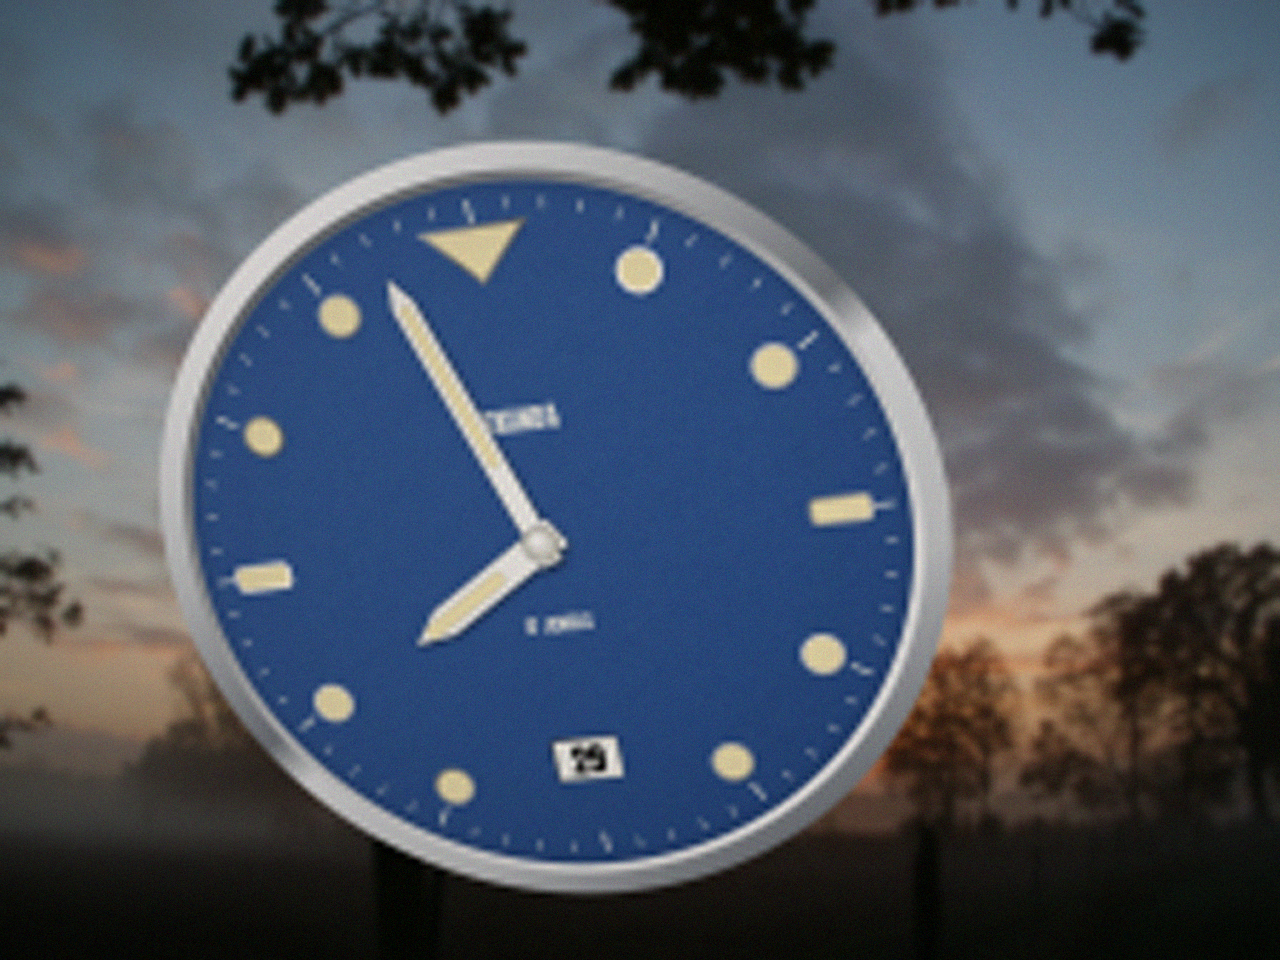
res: 7 h 57 min
